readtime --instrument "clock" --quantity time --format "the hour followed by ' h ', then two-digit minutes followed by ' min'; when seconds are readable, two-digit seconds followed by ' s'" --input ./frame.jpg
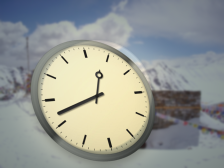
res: 12 h 42 min
